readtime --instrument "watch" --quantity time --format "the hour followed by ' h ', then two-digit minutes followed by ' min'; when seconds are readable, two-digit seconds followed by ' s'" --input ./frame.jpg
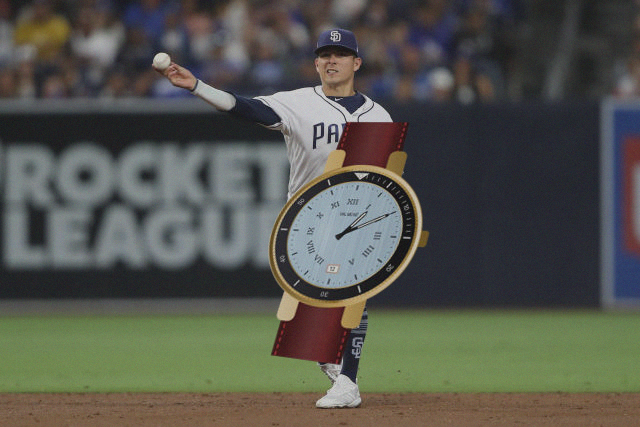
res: 1 h 10 min
